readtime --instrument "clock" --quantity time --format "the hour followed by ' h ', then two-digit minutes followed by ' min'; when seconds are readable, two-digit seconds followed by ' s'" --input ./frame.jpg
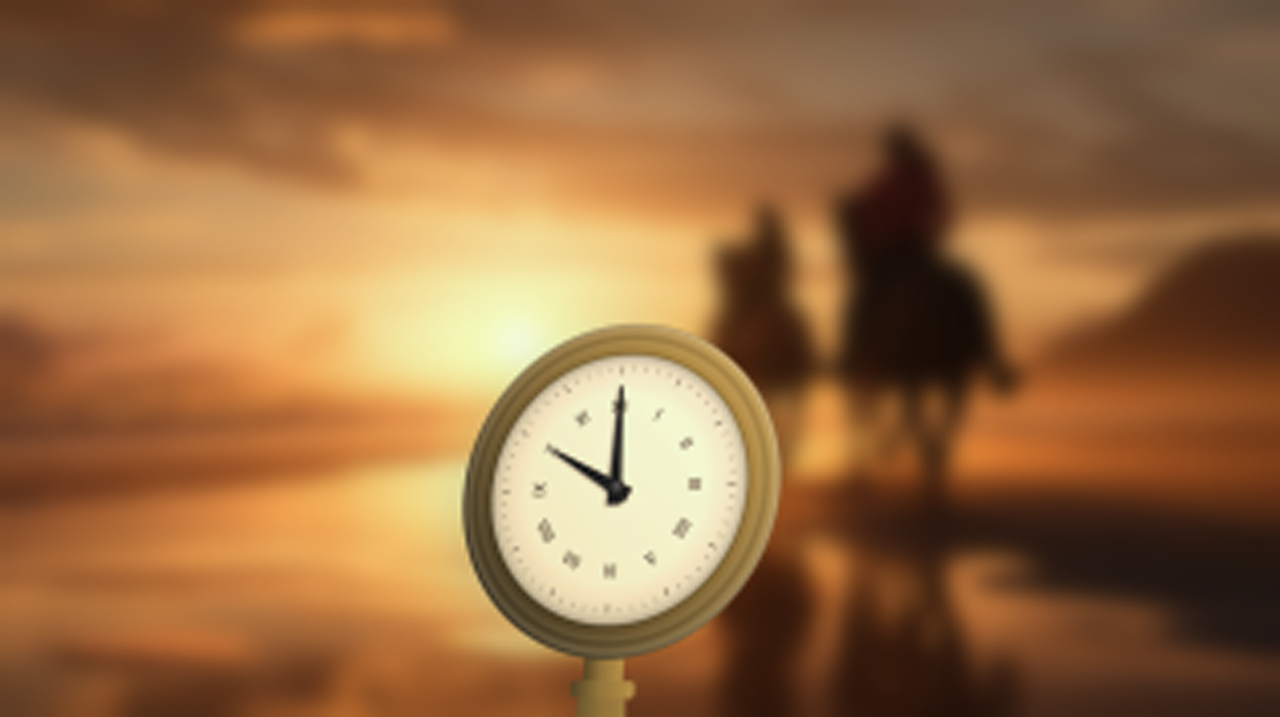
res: 10 h 00 min
